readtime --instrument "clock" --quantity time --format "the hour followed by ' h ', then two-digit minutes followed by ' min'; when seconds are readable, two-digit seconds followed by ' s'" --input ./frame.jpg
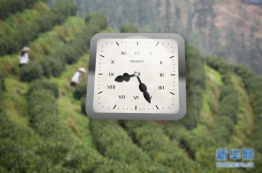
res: 8 h 26 min
